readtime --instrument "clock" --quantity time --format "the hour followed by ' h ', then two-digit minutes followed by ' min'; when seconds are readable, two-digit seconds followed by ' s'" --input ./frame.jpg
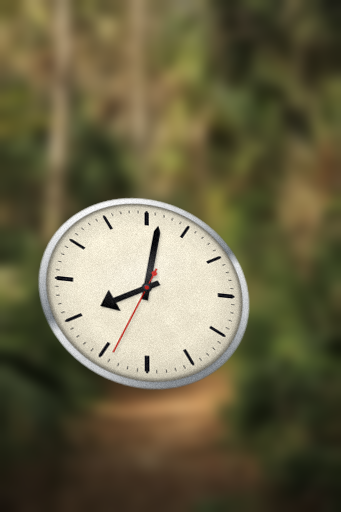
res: 8 h 01 min 34 s
